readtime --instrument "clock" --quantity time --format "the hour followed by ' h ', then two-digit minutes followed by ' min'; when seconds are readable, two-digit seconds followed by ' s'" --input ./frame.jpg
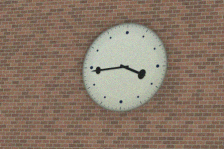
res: 3 h 44 min
